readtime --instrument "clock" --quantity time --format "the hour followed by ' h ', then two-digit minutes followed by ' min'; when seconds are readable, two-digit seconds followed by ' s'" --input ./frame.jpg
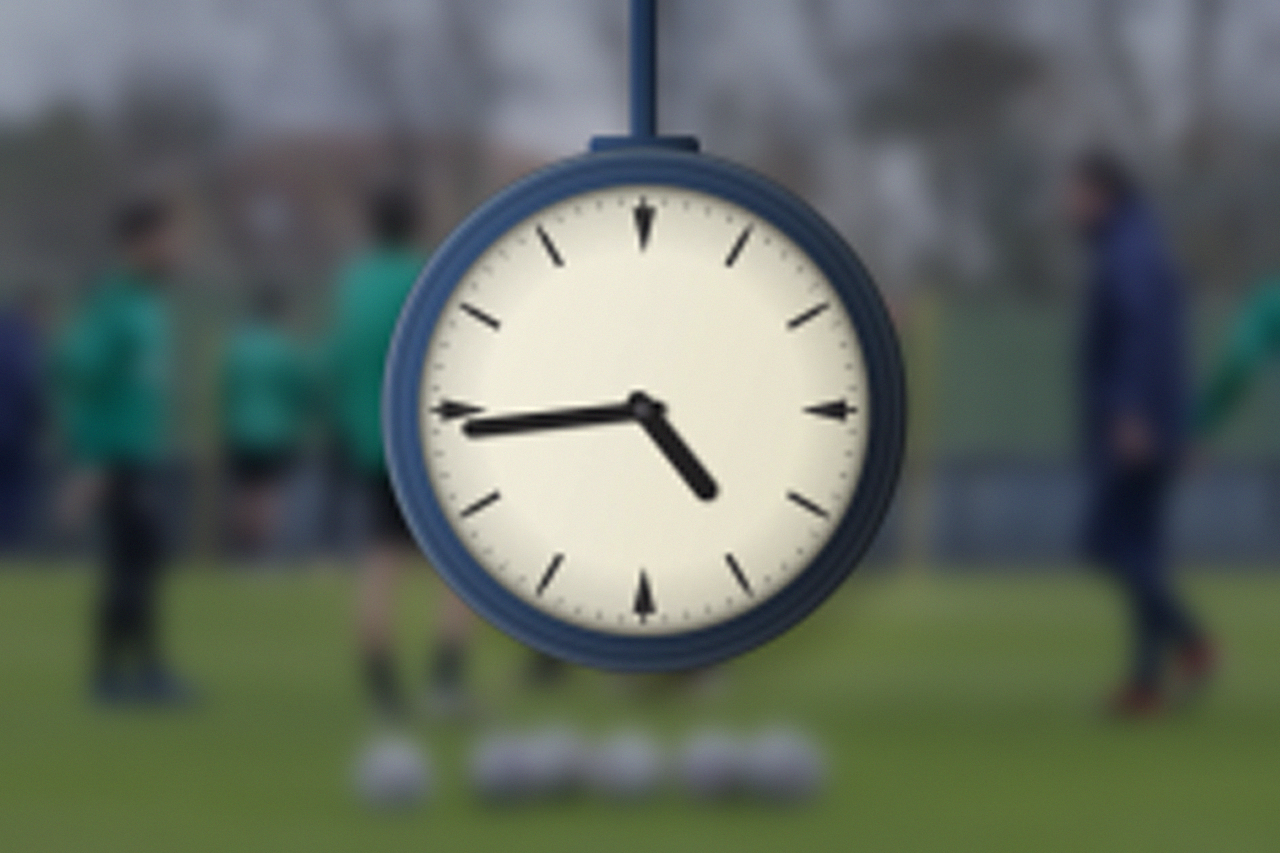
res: 4 h 44 min
